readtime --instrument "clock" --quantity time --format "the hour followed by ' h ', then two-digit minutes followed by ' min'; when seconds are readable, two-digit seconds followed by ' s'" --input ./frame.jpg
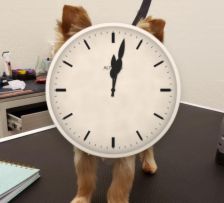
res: 12 h 02 min
